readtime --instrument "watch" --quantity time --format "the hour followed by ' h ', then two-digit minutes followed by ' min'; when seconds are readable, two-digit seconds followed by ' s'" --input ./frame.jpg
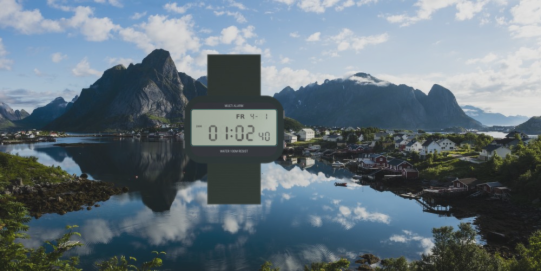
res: 1 h 02 min 40 s
